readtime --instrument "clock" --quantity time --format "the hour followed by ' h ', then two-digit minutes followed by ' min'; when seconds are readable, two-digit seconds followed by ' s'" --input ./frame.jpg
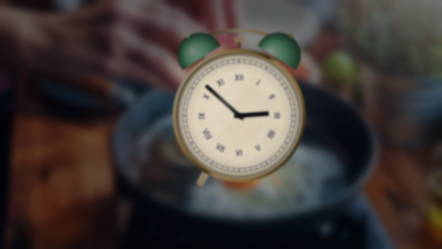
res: 2 h 52 min
